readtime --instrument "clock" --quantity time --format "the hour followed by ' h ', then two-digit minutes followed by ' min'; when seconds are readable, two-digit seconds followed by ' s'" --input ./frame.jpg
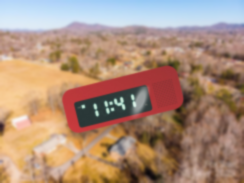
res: 11 h 41 min
